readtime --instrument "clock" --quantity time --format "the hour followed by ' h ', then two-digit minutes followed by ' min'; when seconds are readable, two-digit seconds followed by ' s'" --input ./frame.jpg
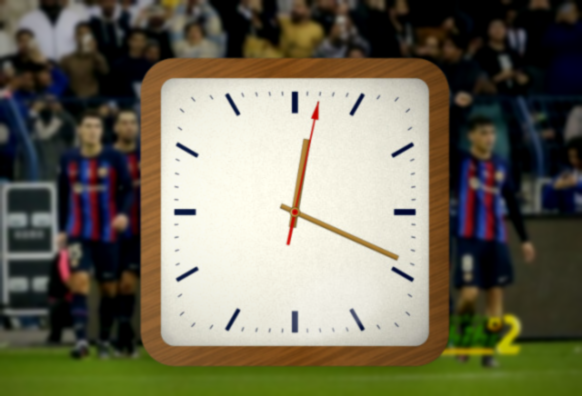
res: 12 h 19 min 02 s
